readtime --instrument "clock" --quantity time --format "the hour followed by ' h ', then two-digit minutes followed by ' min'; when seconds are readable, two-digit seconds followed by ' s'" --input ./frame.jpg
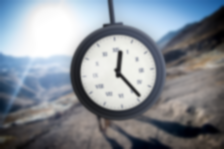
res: 12 h 24 min
